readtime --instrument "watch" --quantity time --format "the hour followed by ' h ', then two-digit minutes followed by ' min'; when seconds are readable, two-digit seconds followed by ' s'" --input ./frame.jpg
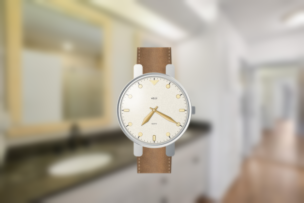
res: 7 h 20 min
